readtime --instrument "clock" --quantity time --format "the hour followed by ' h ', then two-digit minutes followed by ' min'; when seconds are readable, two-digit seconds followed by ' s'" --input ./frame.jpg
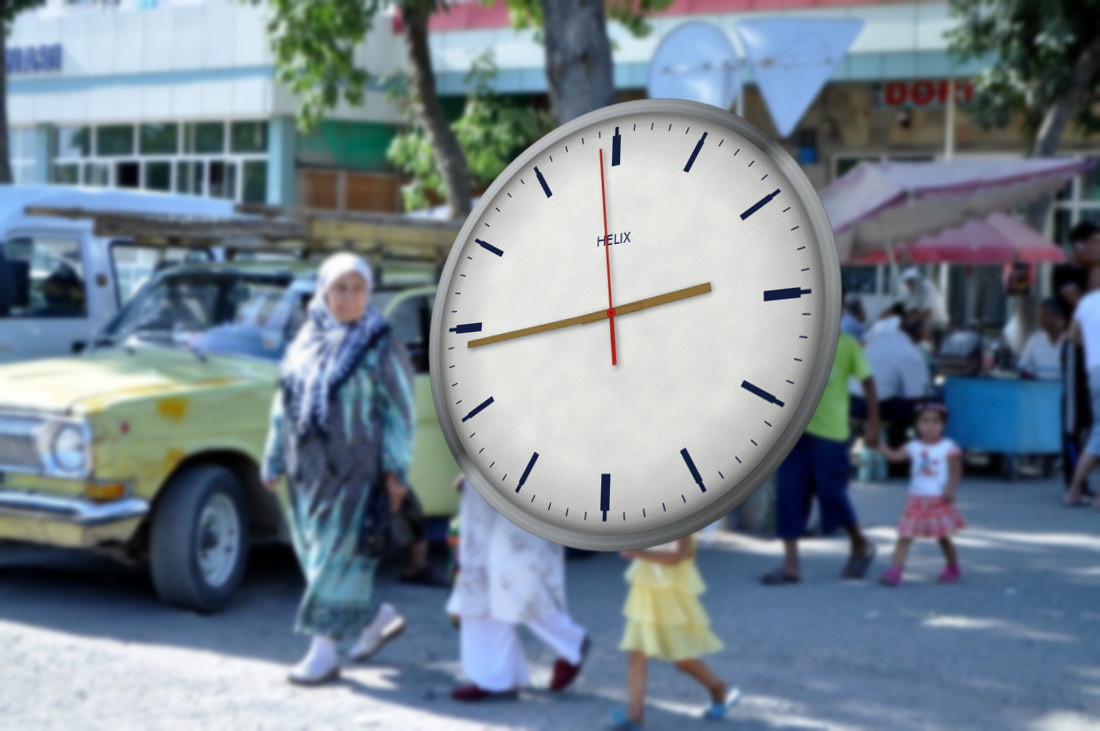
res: 2 h 43 min 59 s
